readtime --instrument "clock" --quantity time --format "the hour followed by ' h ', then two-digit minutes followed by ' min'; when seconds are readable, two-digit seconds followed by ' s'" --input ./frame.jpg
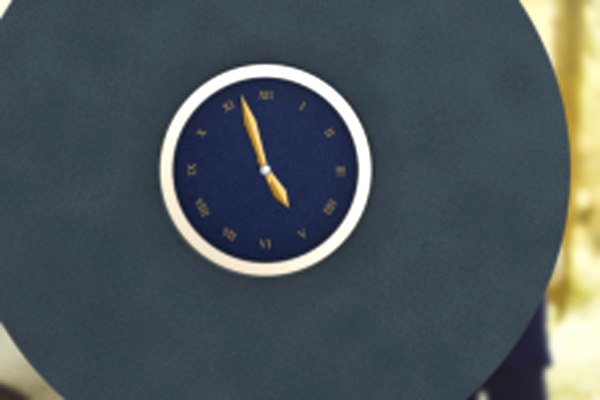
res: 4 h 57 min
